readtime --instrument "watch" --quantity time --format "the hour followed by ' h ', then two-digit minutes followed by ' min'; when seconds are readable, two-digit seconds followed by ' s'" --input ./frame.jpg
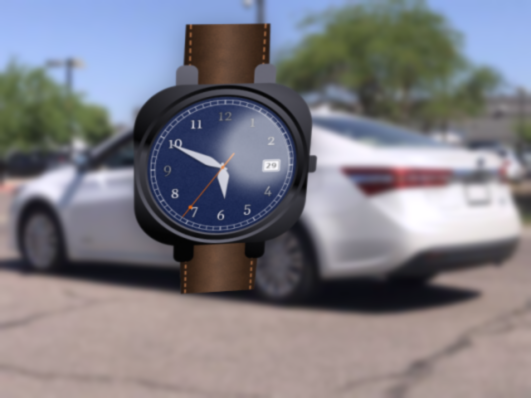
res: 5 h 49 min 36 s
